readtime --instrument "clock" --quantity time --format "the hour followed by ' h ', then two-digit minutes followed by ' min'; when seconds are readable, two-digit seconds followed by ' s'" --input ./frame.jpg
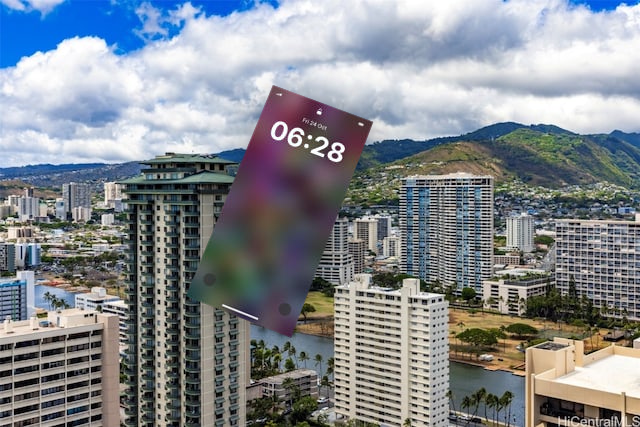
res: 6 h 28 min
